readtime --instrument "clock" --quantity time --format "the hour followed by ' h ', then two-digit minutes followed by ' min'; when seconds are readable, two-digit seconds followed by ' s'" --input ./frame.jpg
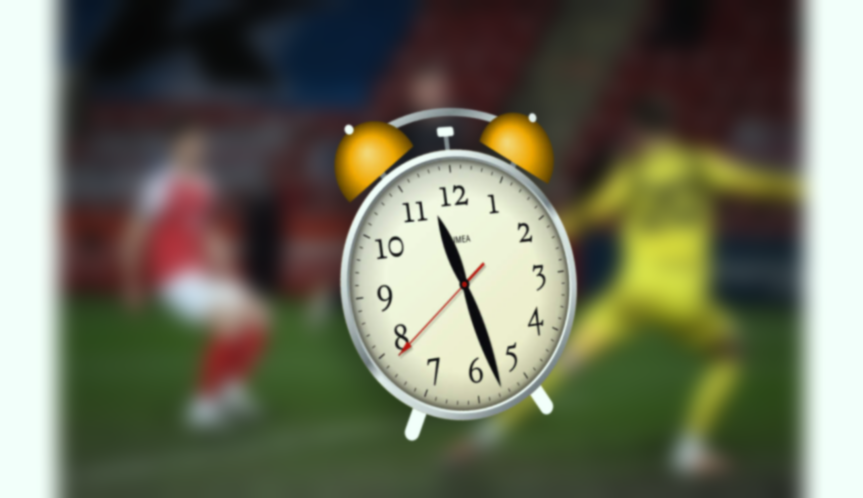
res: 11 h 27 min 39 s
